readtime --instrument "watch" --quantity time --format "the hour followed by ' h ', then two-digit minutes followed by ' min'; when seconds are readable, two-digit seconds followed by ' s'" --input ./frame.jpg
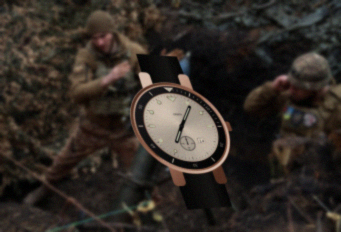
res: 7 h 06 min
